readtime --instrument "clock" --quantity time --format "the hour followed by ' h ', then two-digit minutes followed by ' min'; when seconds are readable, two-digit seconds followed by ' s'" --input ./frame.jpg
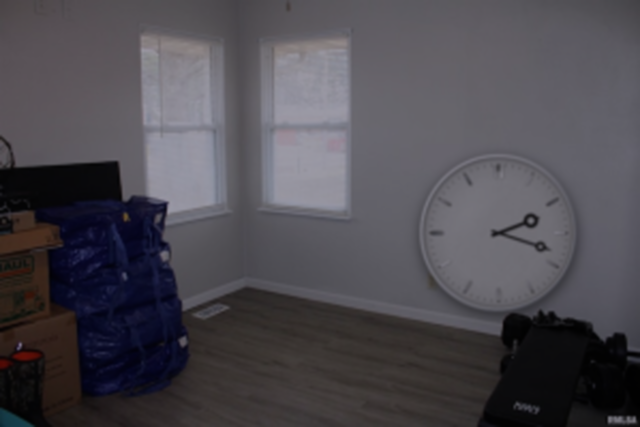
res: 2 h 18 min
